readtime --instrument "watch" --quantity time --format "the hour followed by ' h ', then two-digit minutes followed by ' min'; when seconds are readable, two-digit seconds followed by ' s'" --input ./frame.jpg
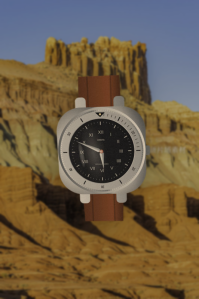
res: 5 h 49 min
